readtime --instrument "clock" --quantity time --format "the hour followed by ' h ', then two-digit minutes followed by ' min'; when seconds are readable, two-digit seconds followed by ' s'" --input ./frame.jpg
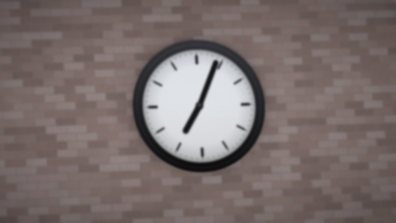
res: 7 h 04 min
